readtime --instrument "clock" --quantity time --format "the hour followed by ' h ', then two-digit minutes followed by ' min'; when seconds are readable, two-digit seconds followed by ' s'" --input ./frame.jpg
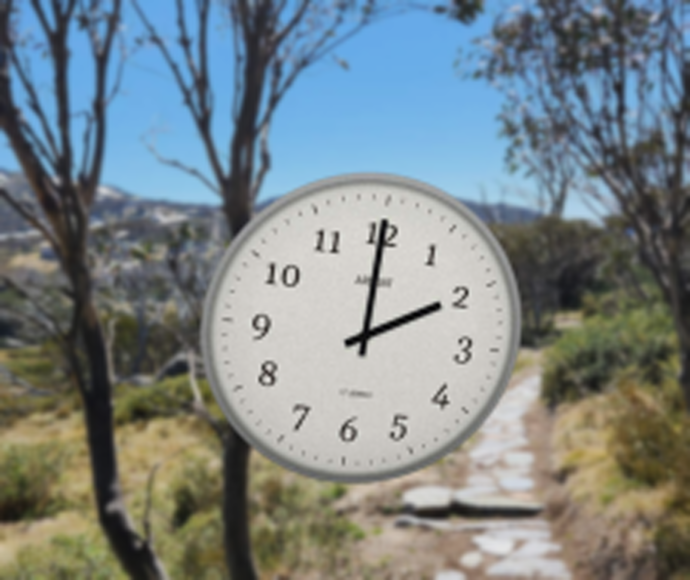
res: 2 h 00 min
